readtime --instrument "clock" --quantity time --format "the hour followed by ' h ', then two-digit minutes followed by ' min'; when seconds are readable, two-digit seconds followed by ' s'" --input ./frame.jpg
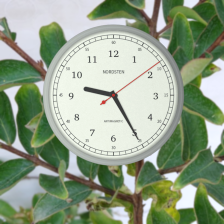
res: 9 h 25 min 09 s
